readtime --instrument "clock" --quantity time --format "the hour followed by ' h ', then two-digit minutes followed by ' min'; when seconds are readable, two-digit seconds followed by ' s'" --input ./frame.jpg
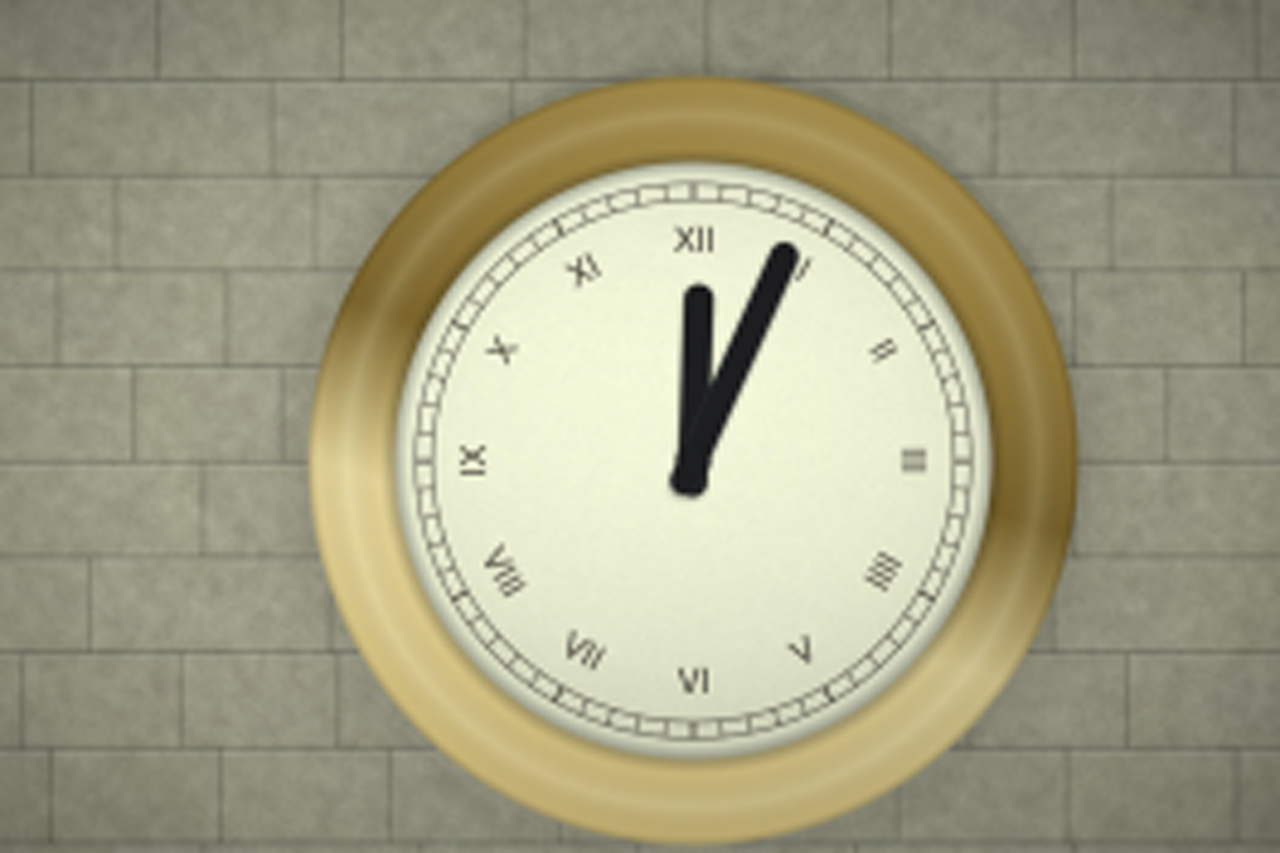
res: 12 h 04 min
